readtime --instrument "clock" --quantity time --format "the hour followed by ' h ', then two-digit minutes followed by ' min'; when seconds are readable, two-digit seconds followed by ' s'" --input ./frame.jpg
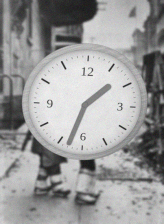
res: 1 h 33 min
